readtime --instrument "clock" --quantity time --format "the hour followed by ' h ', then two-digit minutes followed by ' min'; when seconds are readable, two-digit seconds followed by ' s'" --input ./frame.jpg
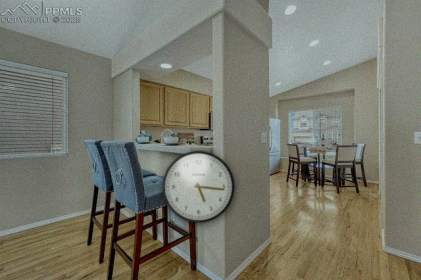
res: 5 h 16 min
